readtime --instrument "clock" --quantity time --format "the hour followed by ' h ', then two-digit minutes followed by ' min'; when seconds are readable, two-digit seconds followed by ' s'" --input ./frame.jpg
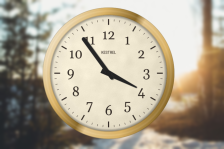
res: 3 h 54 min
